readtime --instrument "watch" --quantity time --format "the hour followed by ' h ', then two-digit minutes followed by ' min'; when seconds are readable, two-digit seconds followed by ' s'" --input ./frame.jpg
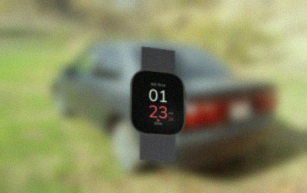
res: 1 h 23 min
